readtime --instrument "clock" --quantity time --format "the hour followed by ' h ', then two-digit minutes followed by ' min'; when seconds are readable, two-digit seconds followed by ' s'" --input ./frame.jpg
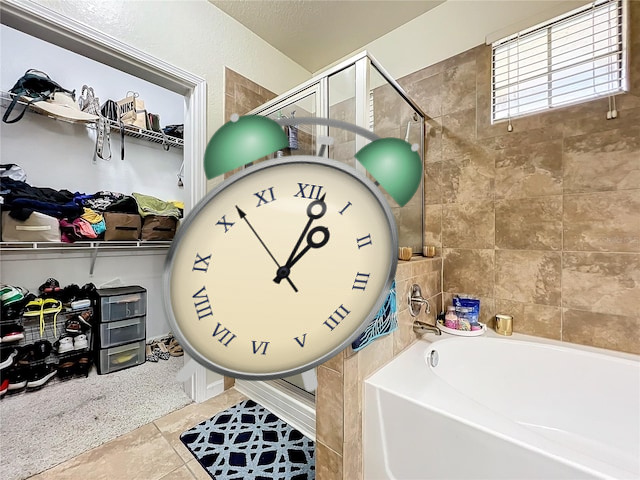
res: 1 h 01 min 52 s
